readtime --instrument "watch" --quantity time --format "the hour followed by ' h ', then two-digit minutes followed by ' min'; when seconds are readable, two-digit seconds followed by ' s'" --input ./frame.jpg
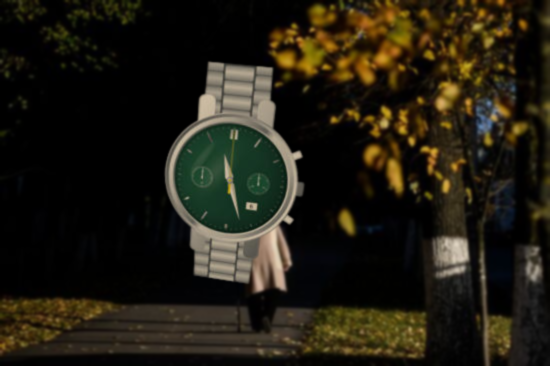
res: 11 h 27 min
